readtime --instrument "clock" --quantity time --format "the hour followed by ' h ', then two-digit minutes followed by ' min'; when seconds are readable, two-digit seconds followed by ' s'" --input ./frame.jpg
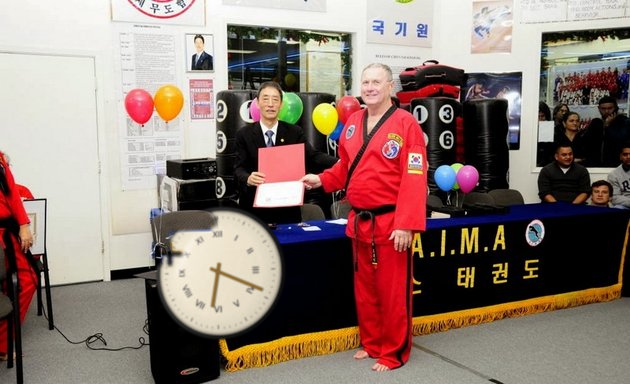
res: 6 h 19 min
